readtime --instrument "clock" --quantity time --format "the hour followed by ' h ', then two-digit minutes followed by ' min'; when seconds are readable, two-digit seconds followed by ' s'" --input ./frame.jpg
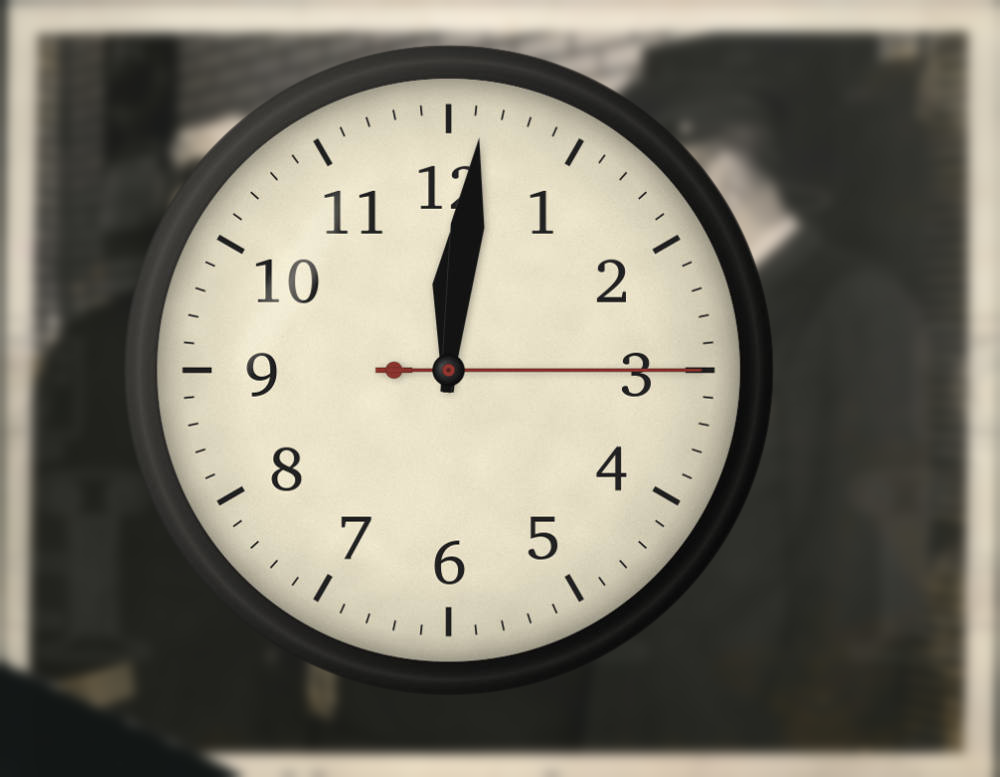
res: 12 h 01 min 15 s
